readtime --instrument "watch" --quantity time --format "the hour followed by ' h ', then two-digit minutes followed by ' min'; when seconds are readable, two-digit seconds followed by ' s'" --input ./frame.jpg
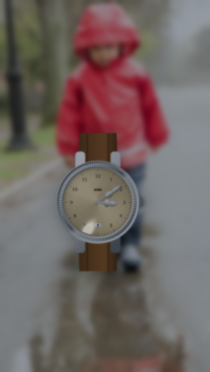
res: 3 h 09 min
